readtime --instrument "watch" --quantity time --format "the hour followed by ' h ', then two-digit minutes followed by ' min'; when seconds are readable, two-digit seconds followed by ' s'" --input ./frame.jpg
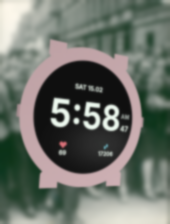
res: 5 h 58 min
